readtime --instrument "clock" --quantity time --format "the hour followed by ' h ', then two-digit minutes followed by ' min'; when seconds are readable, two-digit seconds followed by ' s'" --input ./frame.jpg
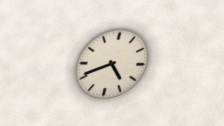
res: 4 h 41 min
